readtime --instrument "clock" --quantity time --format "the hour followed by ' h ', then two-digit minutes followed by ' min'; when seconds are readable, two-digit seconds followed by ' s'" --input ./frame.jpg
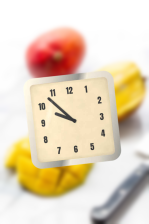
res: 9 h 53 min
